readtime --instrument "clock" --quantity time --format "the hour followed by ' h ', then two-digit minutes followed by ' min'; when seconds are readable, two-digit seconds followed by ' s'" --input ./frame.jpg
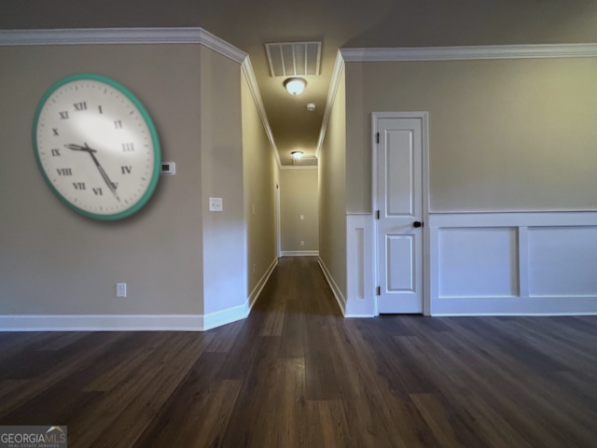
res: 9 h 26 min
